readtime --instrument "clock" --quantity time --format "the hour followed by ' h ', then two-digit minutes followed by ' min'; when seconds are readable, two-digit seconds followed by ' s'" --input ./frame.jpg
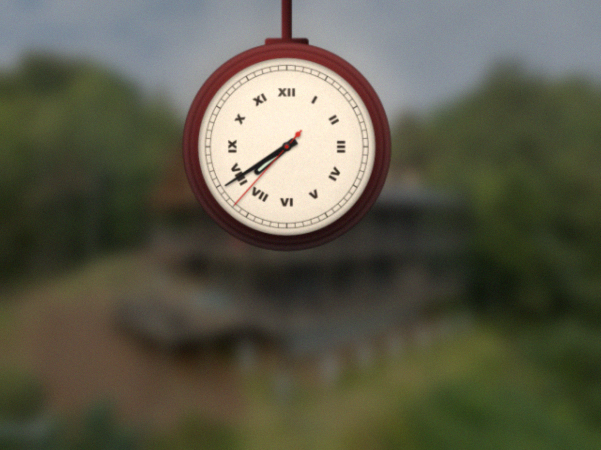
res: 7 h 39 min 37 s
